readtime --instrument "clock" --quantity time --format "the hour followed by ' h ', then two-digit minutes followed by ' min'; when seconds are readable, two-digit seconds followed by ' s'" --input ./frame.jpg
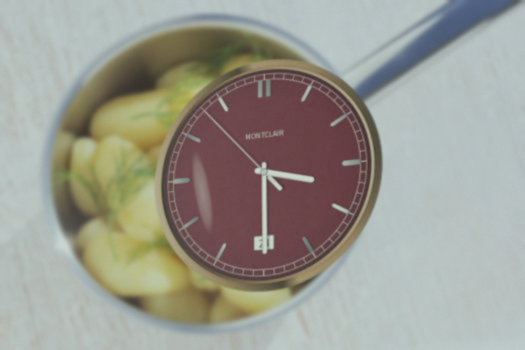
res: 3 h 29 min 53 s
